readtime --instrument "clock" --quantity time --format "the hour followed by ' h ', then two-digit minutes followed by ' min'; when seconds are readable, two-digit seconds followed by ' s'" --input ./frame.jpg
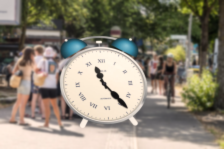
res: 11 h 24 min
